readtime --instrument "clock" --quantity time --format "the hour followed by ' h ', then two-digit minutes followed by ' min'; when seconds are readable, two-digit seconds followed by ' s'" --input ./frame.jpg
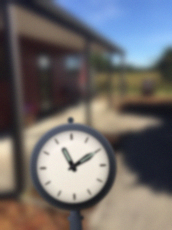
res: 11 h 10 min
